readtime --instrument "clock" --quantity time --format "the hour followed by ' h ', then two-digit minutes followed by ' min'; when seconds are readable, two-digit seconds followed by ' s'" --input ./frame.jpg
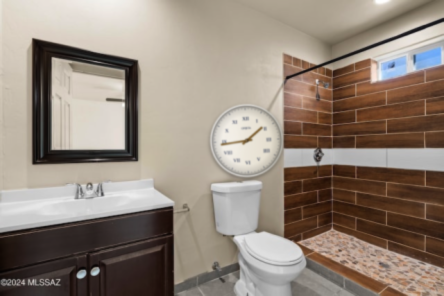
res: 1 h 44 min
